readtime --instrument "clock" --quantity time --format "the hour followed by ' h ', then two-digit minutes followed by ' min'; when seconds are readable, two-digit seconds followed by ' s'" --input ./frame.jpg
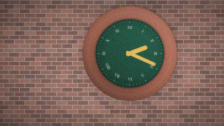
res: 2 h 19 min
